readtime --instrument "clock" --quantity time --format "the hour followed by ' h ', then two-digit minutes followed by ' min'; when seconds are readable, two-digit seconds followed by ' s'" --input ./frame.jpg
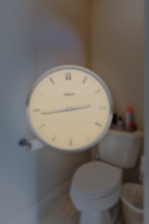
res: 2 h 44 min
